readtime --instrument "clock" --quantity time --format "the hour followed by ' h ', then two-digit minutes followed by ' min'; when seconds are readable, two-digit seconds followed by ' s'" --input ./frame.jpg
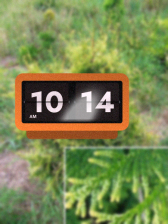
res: 10 h 14 min
